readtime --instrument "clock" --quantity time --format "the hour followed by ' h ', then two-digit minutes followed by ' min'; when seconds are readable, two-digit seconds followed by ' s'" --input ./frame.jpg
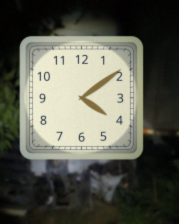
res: 4 h 09 min
